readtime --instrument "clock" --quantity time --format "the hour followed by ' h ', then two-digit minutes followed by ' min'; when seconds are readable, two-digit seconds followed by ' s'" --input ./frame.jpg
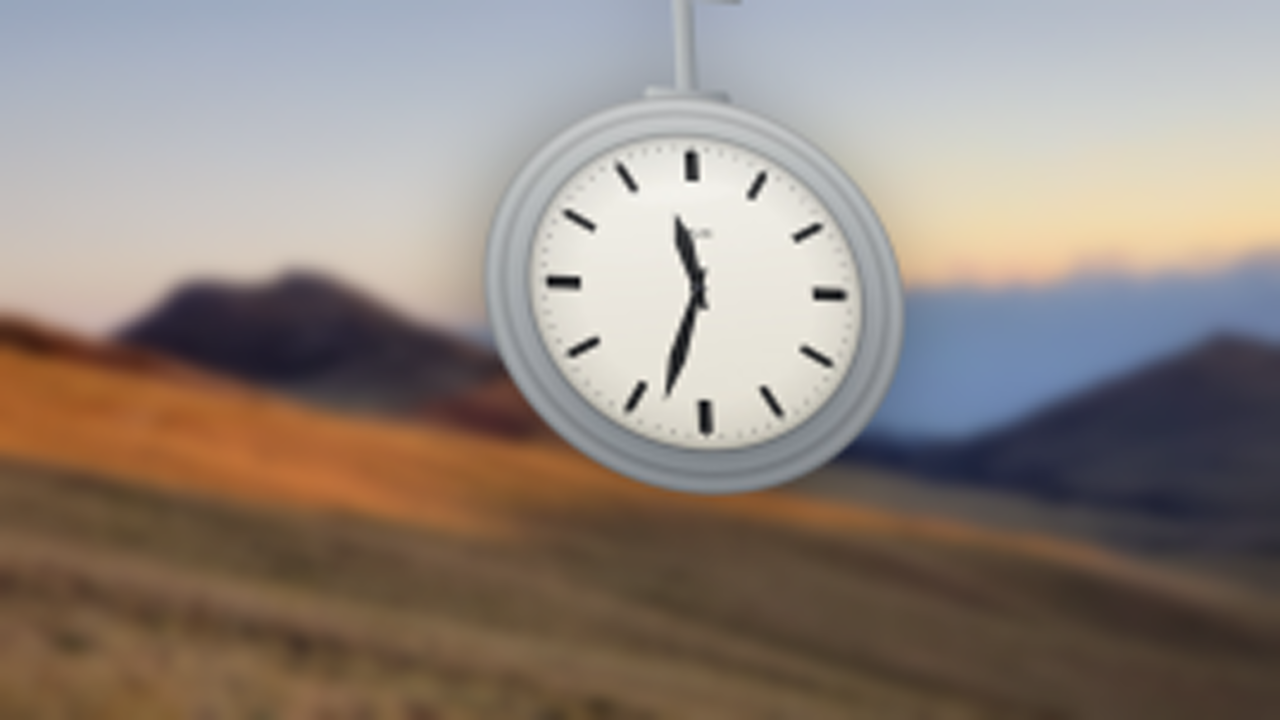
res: 11 h 33 min
